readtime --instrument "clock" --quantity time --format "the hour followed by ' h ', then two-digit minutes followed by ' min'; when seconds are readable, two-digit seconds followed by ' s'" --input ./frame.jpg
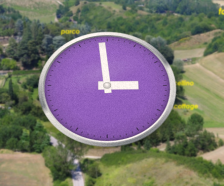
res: 2 h 59 min
